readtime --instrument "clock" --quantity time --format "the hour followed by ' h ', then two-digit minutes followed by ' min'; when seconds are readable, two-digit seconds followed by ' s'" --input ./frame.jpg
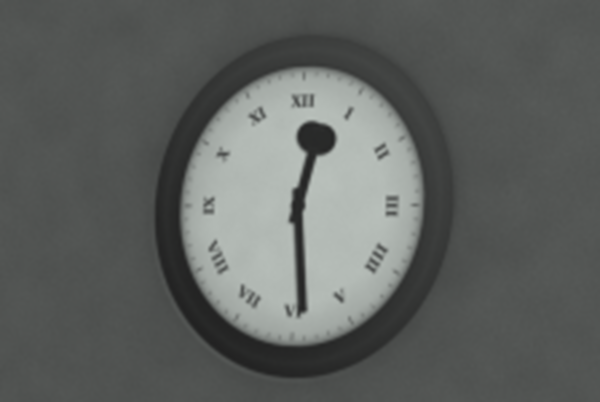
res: 12 h 29 min
